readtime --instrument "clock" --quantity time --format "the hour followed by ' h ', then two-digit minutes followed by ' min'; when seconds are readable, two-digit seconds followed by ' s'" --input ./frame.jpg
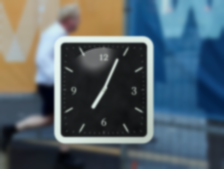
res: 7 h 04 min
